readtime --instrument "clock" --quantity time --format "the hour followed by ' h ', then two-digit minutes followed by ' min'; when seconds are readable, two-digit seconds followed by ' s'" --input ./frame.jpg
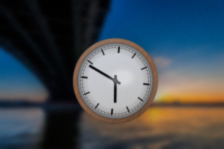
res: 5 h 49 min
